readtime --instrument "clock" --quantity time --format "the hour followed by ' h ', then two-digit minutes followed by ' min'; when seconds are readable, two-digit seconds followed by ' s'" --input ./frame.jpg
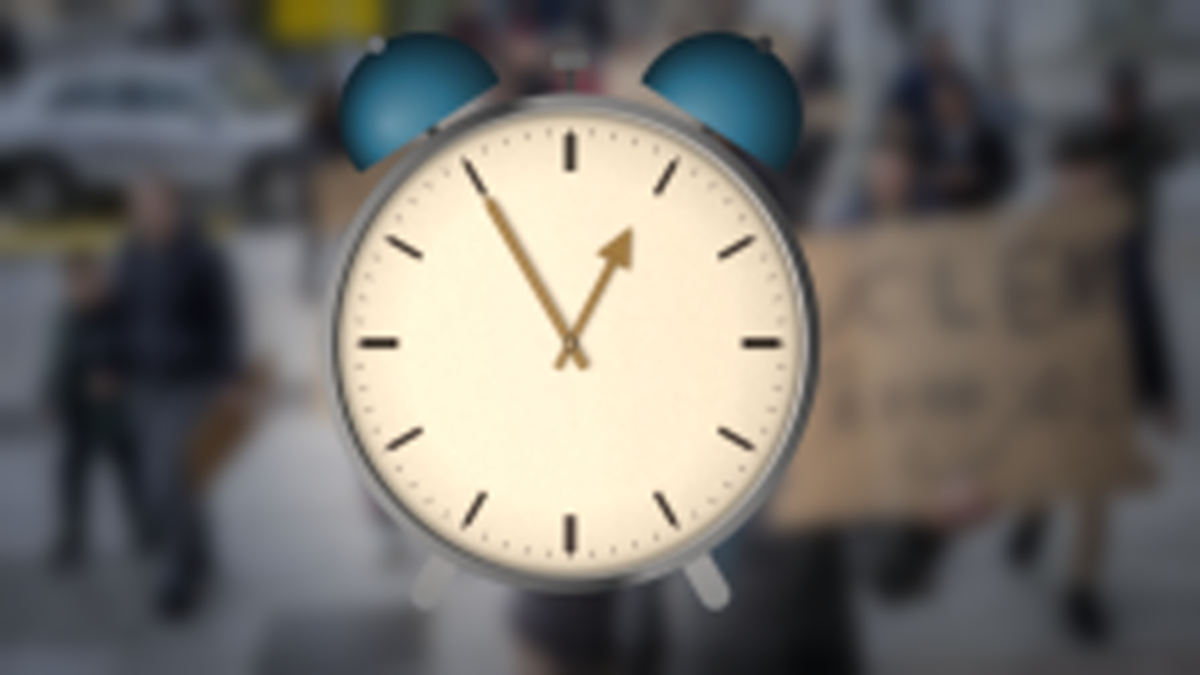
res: 12 h 55 min
